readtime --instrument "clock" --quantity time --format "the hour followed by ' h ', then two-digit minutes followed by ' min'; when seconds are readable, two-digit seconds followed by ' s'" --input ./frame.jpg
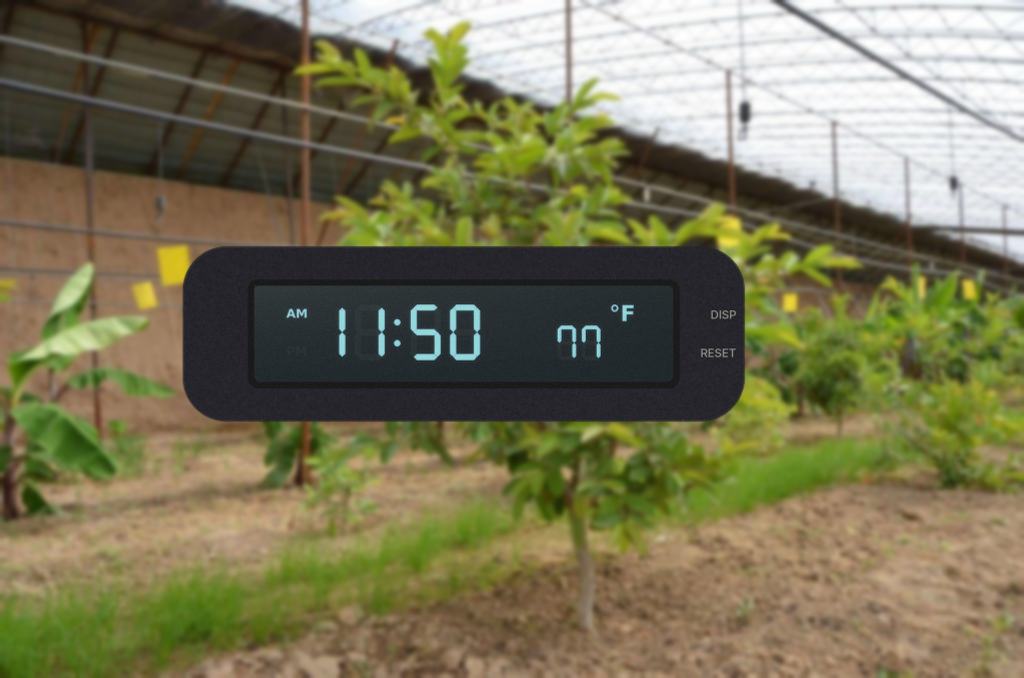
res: 11 h 50 min
